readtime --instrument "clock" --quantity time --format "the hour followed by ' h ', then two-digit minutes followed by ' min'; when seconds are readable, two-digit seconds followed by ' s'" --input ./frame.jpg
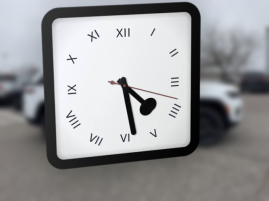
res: 4 h 28 min 18 s
